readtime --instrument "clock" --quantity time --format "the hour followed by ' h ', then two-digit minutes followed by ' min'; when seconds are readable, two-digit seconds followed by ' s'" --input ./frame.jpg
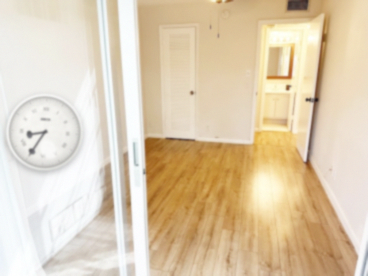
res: 8 h 35 min
